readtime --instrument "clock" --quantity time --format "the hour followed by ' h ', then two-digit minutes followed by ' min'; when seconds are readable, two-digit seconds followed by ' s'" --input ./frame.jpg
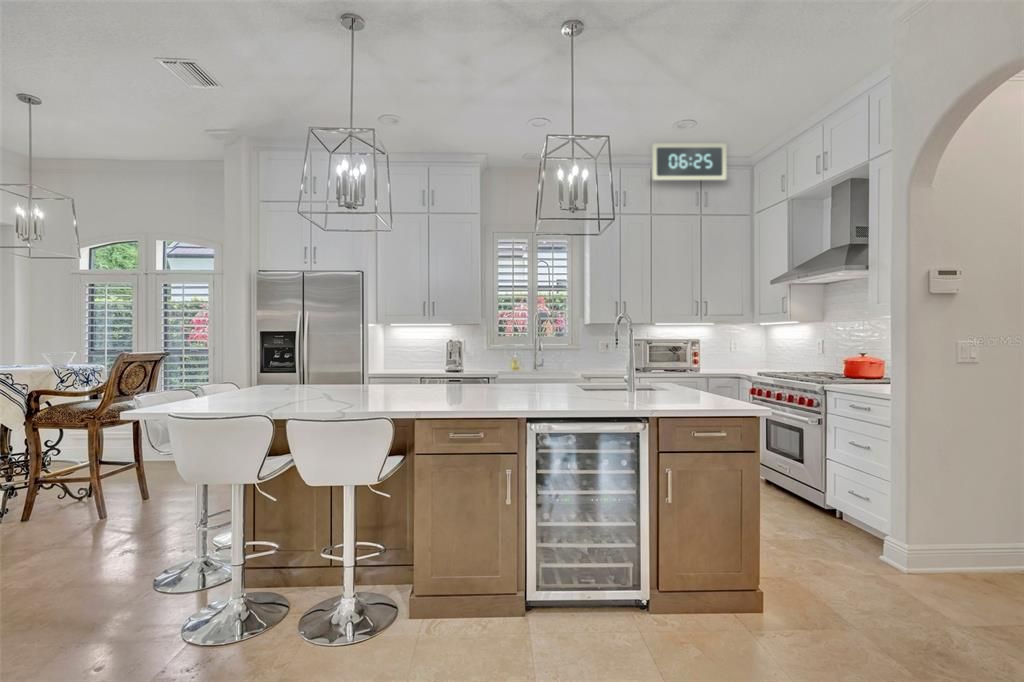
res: 6 h 25 min
